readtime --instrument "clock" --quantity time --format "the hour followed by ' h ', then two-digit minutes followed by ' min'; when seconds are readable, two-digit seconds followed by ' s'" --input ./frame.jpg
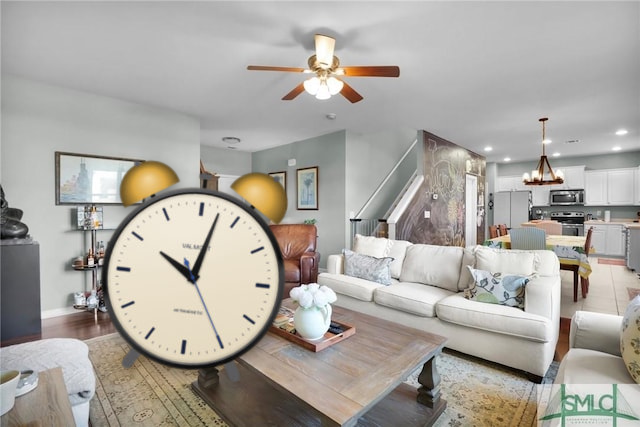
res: 10 h 02 min 25 s
